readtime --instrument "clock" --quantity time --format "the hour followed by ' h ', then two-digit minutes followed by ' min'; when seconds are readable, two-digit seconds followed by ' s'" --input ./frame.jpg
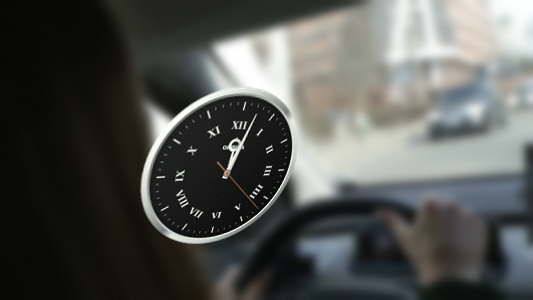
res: 12 h 02 min 22 s
